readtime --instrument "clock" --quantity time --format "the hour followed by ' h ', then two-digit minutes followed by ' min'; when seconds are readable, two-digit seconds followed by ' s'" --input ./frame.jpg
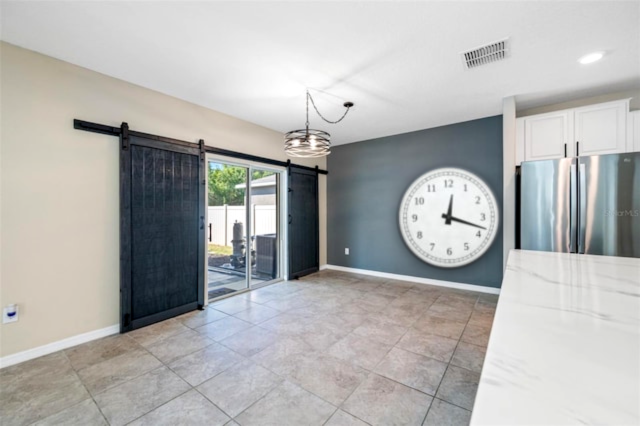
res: 12 h 18 min
